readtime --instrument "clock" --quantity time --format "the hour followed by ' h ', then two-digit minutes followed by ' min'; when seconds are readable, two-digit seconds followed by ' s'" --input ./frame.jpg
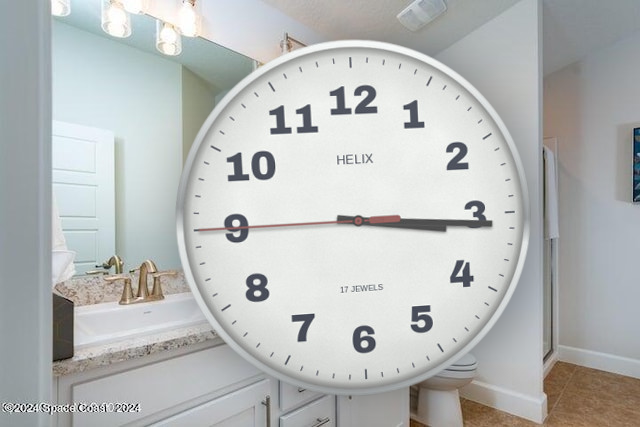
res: 3 h 15 min 45 s
